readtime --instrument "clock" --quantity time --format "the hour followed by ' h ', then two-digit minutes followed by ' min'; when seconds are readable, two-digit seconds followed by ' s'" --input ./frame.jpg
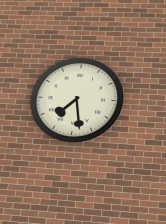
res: 7 h 28 min
